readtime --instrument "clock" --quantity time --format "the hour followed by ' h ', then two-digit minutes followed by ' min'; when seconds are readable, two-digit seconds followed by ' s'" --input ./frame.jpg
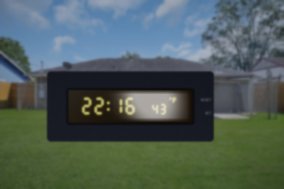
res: 22 h 16 min
